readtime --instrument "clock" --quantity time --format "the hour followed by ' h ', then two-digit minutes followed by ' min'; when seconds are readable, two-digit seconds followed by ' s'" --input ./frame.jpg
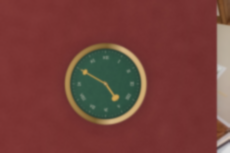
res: 4 h 50 min
